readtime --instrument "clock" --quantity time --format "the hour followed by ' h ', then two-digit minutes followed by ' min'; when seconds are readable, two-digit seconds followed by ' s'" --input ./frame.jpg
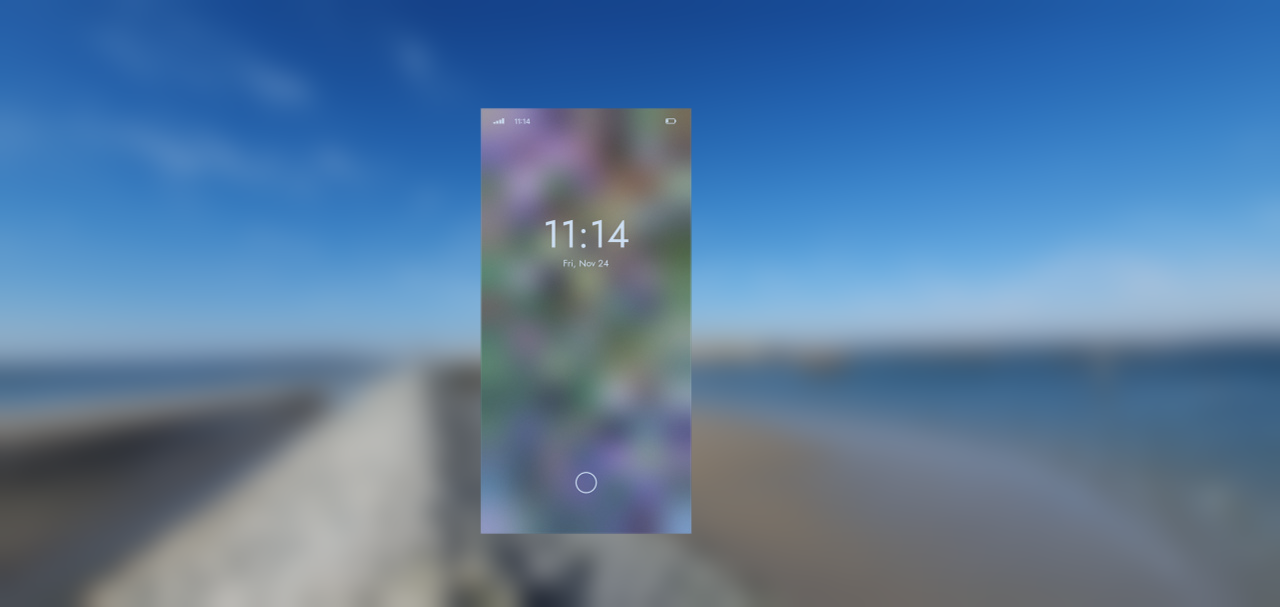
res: 11 h 14 min
